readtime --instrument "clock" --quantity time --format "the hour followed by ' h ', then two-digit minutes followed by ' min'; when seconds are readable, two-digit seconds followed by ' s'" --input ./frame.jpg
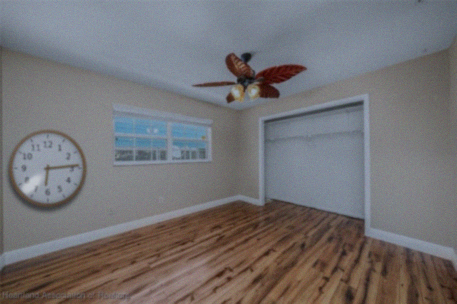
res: 6 h 14 min
